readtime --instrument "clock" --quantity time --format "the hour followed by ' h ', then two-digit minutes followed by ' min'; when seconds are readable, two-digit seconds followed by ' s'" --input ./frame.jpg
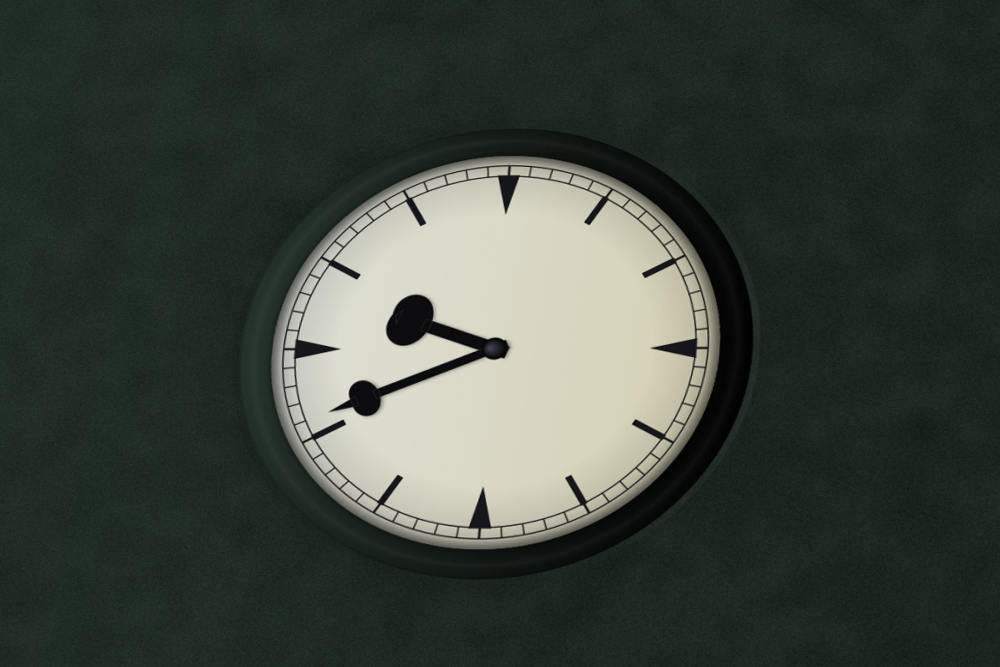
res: 9 h 41 min
